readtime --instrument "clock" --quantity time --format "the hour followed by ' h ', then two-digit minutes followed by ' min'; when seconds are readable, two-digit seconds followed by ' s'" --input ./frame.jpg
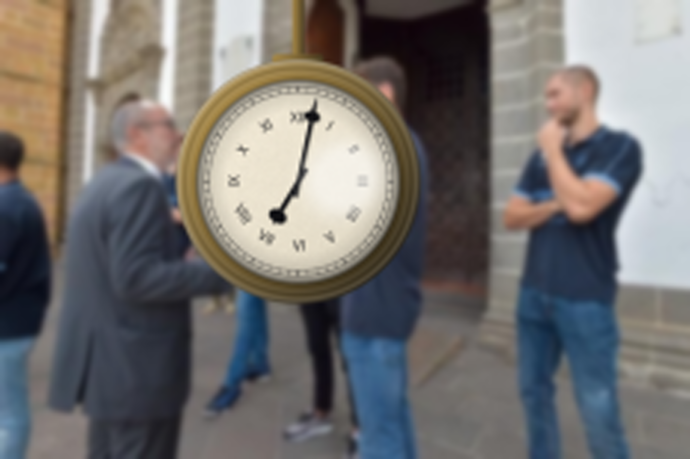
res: 7 h 02 min
